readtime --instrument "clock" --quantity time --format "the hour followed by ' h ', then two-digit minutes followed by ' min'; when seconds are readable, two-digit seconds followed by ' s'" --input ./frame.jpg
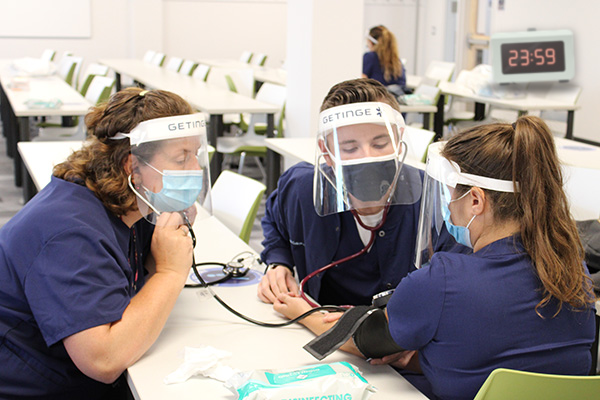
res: 23 h 59 min
